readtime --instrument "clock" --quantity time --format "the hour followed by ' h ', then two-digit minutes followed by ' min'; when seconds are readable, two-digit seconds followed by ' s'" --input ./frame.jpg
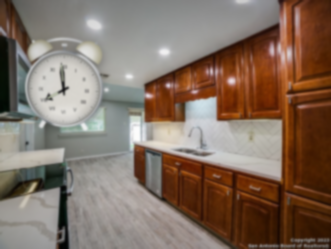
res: 7 h 59 min
